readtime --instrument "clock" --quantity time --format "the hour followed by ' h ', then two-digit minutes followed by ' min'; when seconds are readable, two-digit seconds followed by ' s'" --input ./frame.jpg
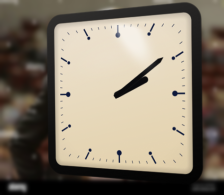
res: 2 h 09 min
